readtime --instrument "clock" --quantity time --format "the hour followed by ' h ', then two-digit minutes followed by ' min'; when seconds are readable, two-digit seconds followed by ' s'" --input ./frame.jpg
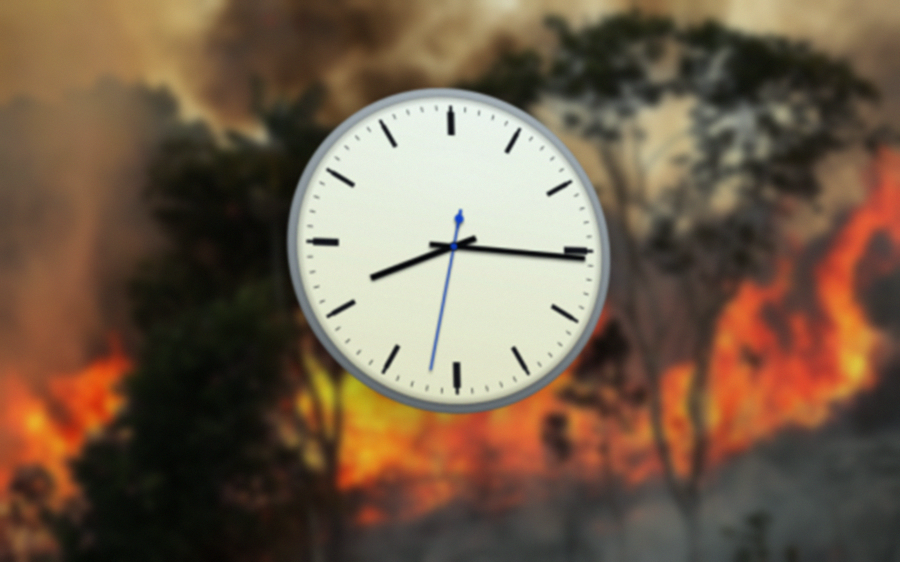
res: 8 h 15 min 32 s
